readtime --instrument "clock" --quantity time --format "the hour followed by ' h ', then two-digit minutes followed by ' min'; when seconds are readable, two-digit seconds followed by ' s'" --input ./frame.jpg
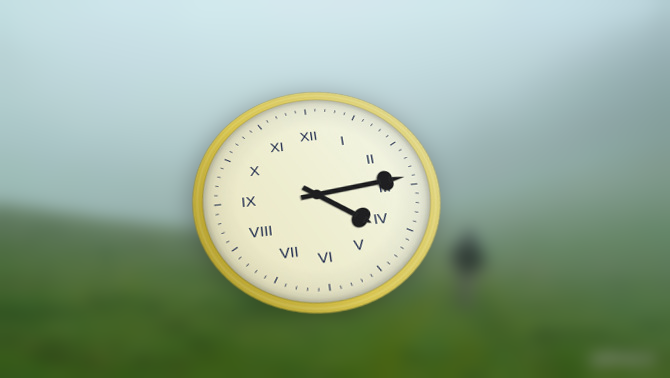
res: 4 h 14 min
